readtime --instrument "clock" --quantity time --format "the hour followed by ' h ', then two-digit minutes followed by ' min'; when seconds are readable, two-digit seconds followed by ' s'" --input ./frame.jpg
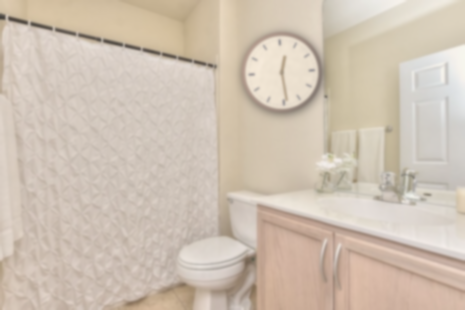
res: 12 h 29 min
